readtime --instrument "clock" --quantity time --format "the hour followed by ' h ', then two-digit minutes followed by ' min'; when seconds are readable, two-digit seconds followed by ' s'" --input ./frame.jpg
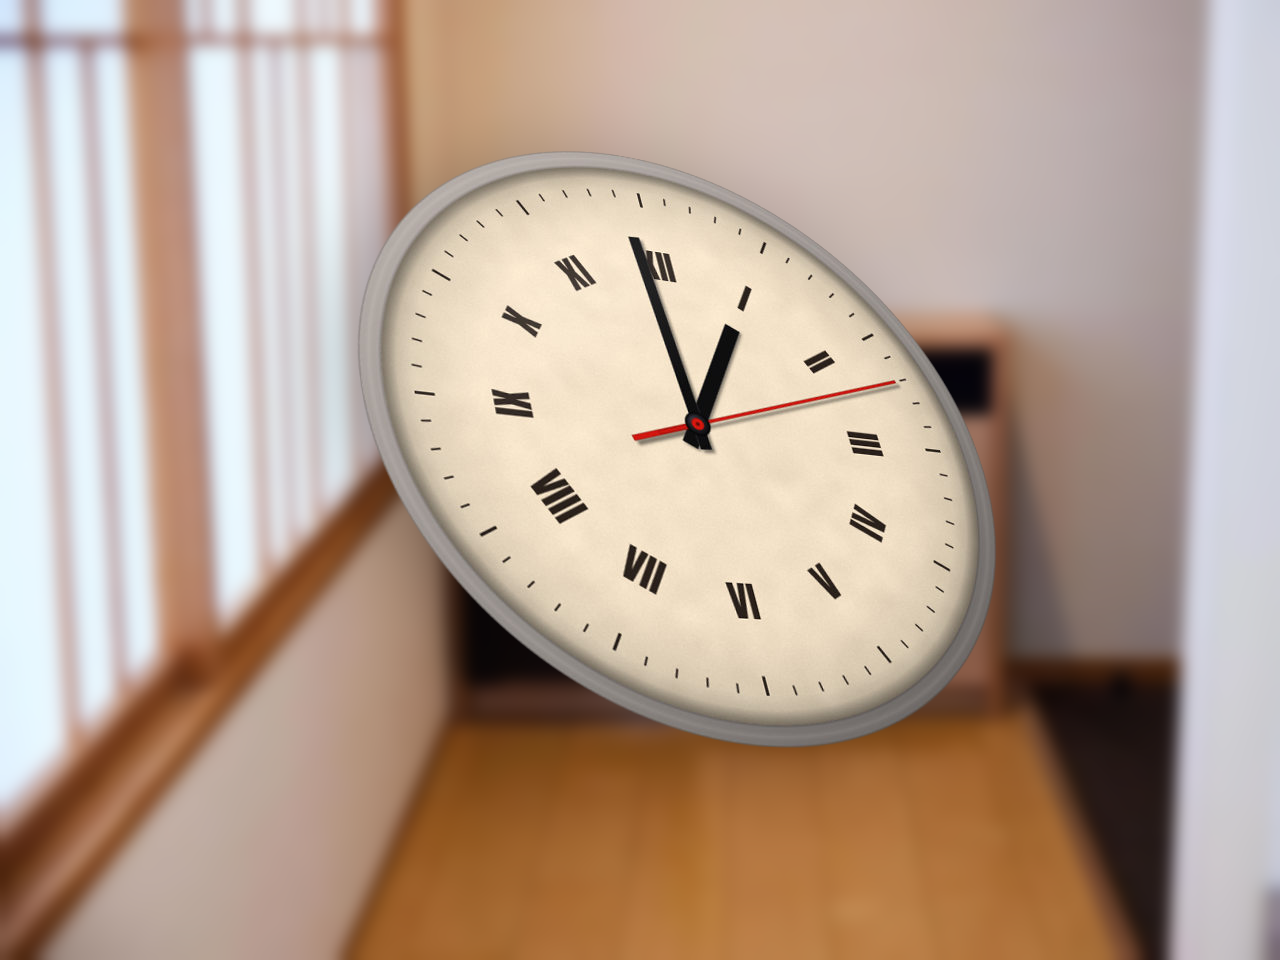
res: 12 h 59 min 12 s
